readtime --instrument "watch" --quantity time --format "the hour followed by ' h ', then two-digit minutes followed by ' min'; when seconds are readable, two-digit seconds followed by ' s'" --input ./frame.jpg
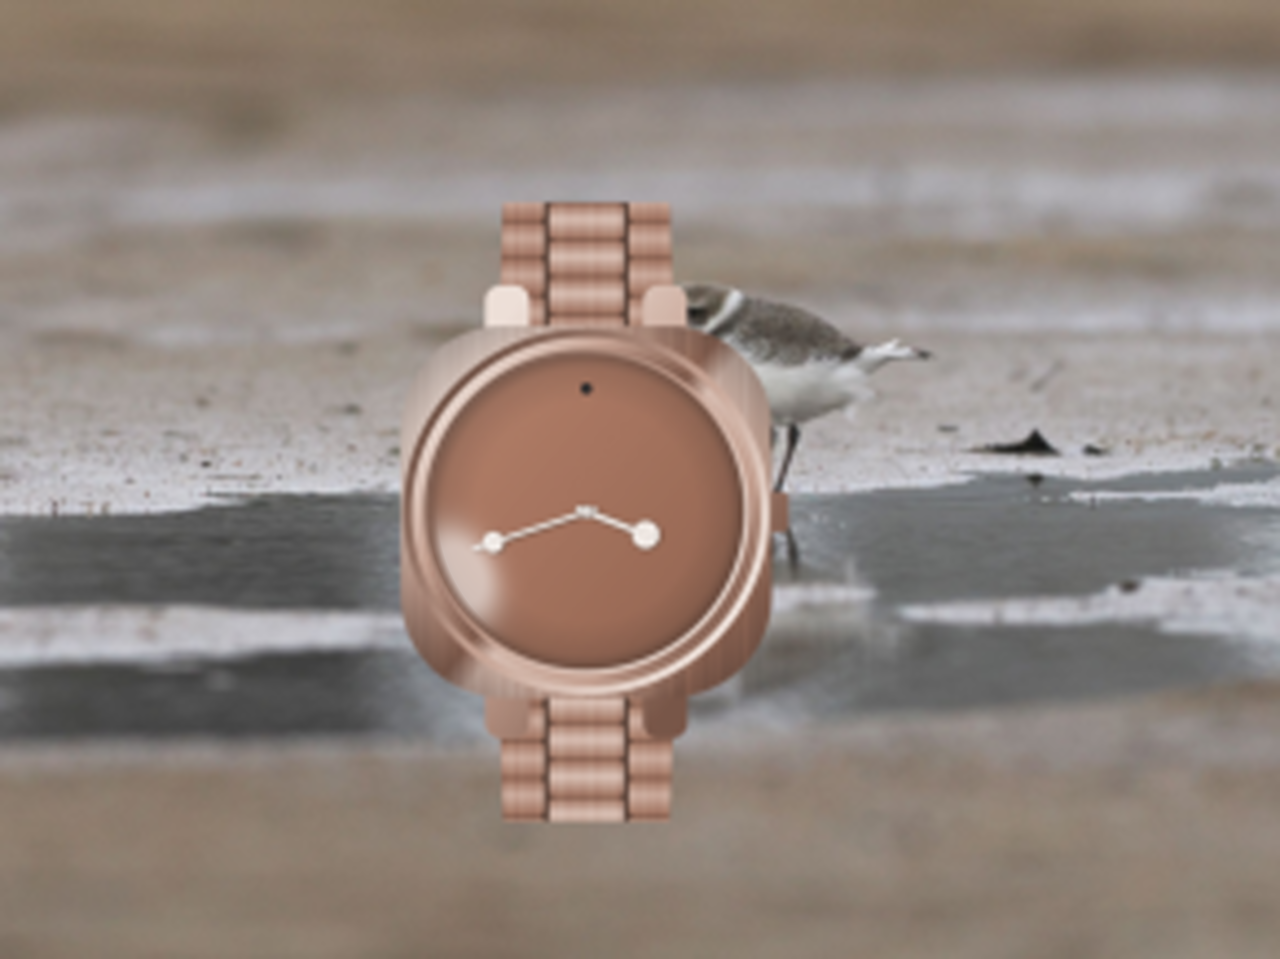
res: 3 h 42 min
